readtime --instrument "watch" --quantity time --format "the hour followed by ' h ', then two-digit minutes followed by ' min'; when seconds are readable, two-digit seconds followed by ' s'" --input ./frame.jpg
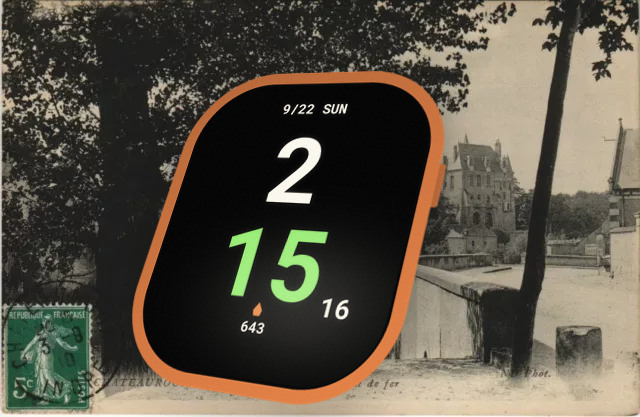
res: 2 h 15 min 16 s
